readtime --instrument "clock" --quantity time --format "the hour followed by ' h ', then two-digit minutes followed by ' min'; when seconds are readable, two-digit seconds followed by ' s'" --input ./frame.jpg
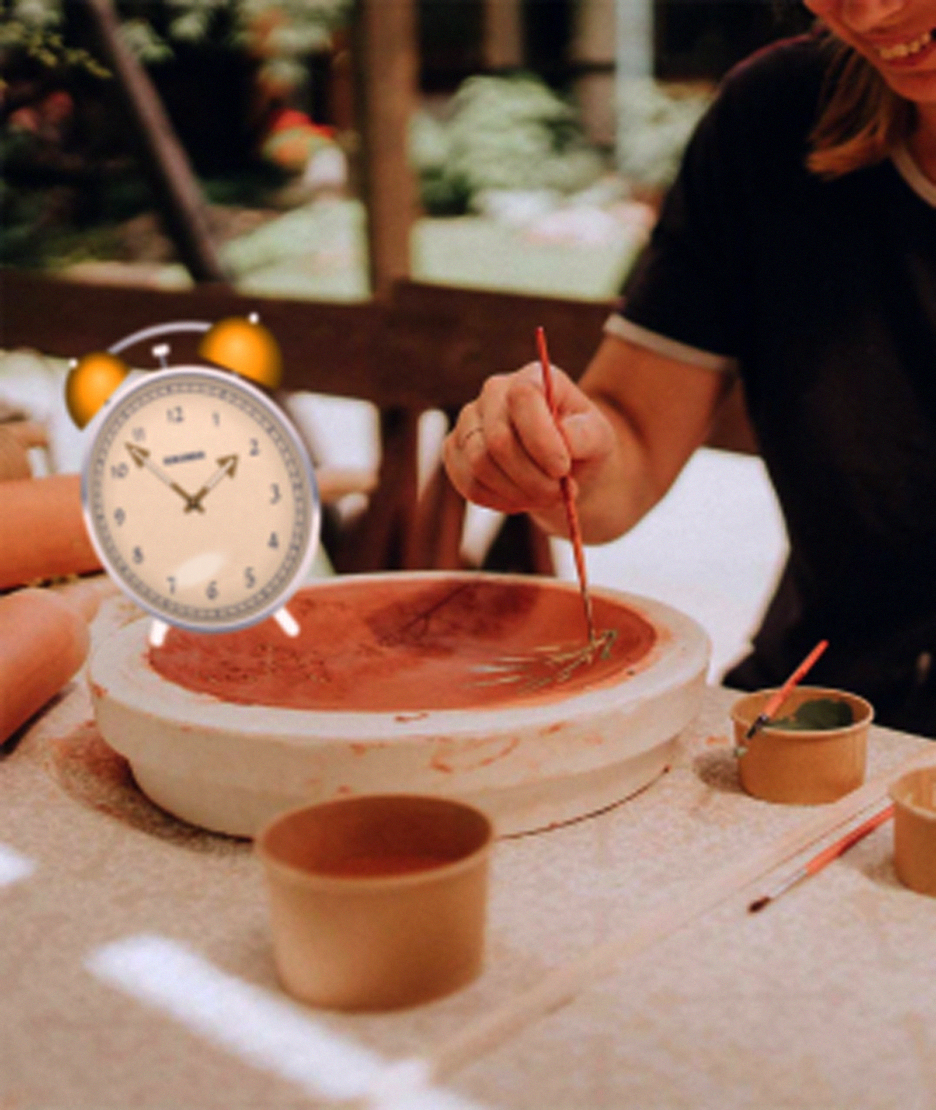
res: 1 h 53 min
